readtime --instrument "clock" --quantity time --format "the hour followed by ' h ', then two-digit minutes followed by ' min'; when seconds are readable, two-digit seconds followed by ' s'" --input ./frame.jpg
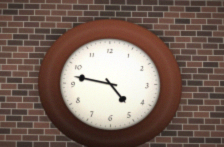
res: 4 h 47 min
